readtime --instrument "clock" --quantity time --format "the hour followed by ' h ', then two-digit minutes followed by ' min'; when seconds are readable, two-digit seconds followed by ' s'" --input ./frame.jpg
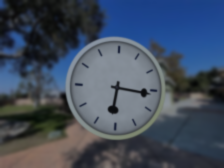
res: 6 h 16 min
